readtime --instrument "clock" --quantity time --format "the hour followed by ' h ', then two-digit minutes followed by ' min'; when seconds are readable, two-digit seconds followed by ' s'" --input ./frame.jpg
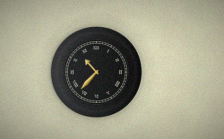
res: 10 h 37 min
